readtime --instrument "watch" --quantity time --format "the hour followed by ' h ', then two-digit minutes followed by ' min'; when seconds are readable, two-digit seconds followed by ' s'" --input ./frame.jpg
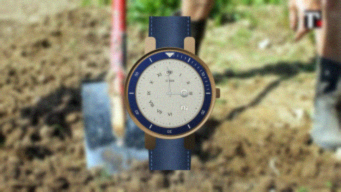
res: 2 h 59 min
